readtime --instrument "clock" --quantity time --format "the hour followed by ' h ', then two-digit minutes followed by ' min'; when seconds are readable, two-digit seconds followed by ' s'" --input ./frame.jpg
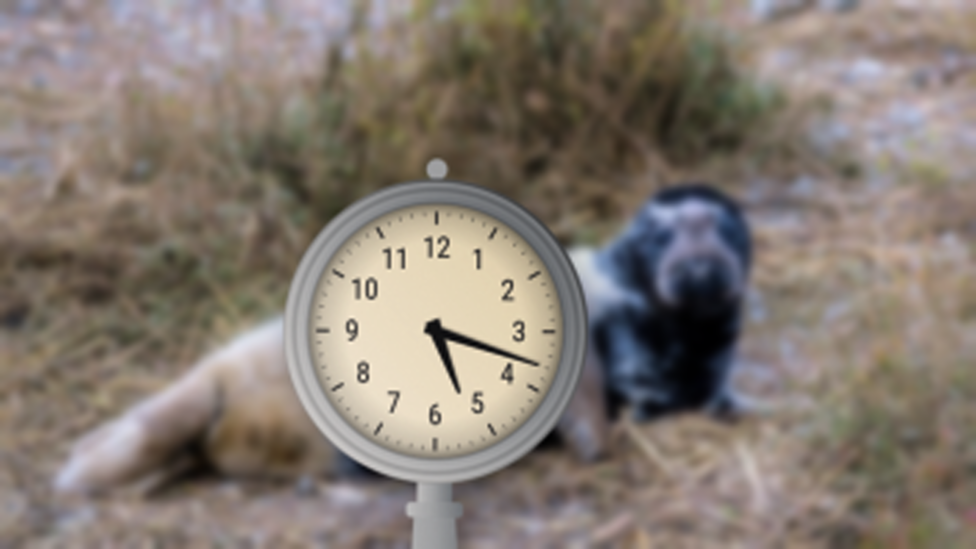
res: 5 h 18 min
